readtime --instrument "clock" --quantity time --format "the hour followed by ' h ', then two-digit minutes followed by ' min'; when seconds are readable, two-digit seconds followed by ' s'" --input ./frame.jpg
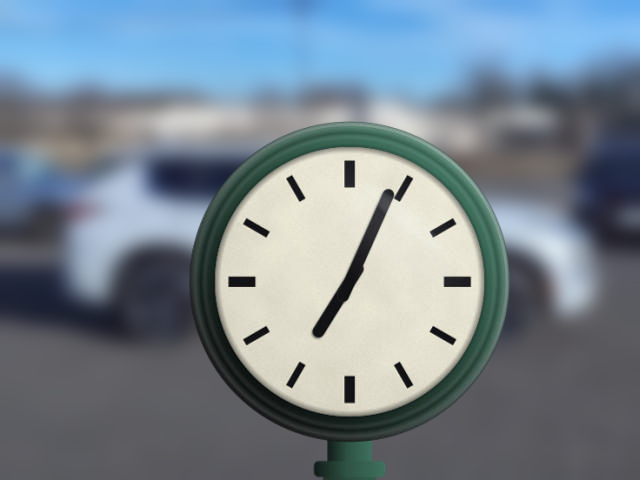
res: 7 h 04 min
